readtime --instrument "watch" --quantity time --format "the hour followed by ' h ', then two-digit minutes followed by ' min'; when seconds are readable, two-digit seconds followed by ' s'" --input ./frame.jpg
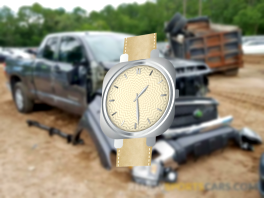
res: 1 h 29 min
